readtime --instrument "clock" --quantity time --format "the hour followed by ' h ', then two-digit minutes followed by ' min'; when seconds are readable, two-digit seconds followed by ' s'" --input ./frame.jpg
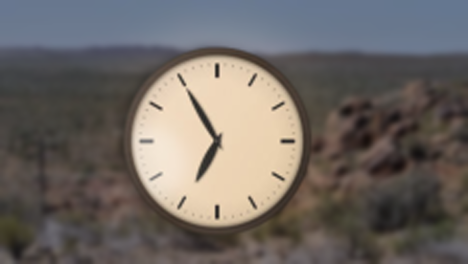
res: 6 h 55 min
